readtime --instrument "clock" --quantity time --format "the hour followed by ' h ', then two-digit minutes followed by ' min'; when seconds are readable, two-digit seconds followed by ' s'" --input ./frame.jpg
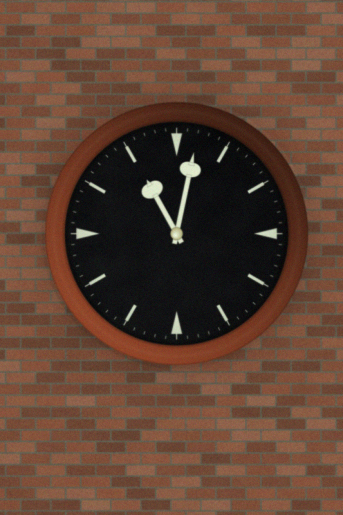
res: 11 h 02 min
